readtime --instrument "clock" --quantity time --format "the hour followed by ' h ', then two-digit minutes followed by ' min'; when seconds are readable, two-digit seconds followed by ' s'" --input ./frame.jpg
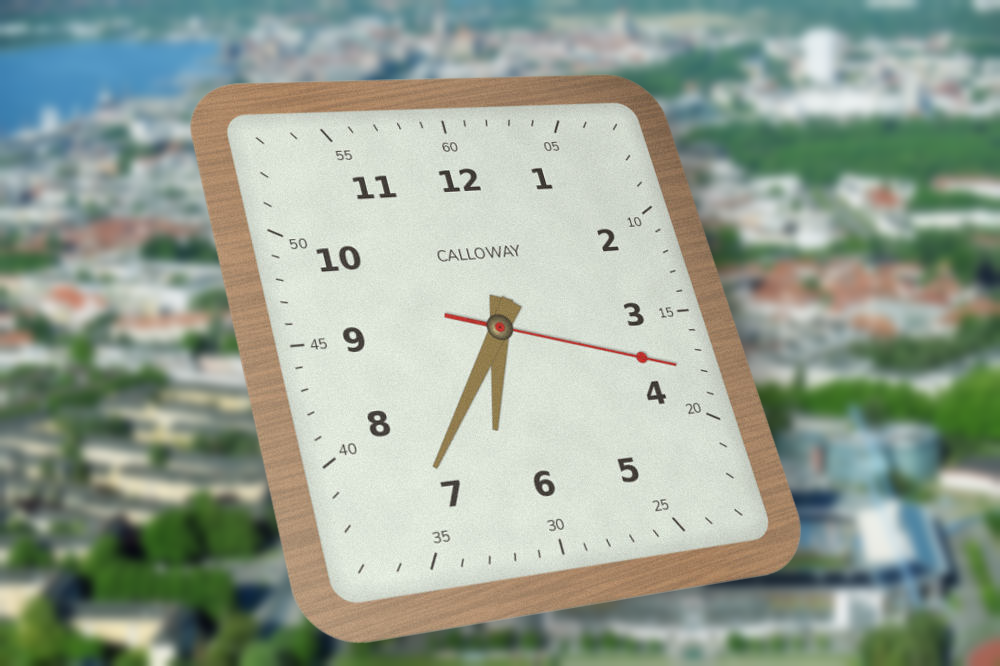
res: 6 h 36 min 18 s
